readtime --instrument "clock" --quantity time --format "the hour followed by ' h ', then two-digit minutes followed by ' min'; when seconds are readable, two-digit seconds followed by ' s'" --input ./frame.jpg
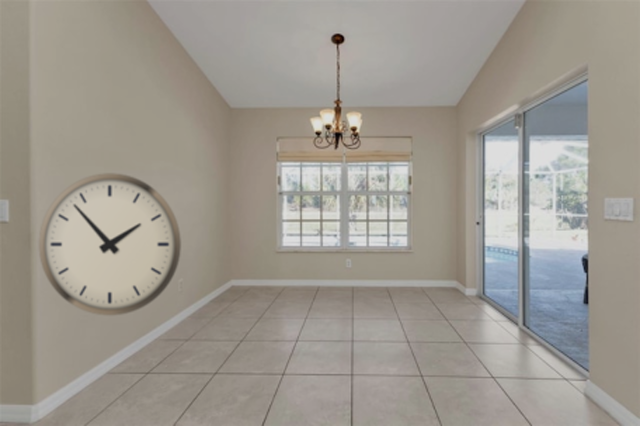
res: 1 h 53 min
